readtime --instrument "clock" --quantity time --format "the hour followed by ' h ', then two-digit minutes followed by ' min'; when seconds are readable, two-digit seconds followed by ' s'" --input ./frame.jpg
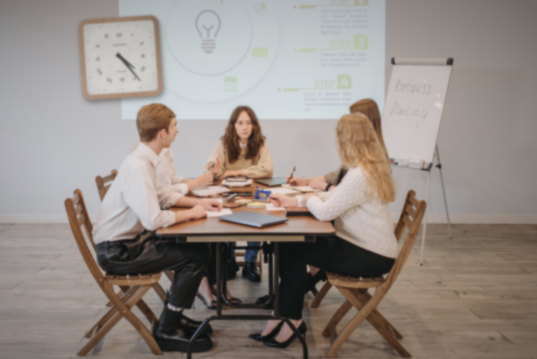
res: 4 h 24 min
